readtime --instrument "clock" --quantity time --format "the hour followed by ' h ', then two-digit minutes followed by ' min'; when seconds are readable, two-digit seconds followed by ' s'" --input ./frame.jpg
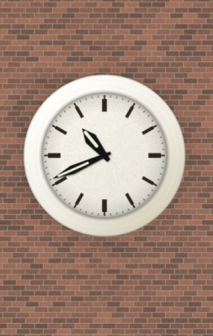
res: 10 h 41 min
